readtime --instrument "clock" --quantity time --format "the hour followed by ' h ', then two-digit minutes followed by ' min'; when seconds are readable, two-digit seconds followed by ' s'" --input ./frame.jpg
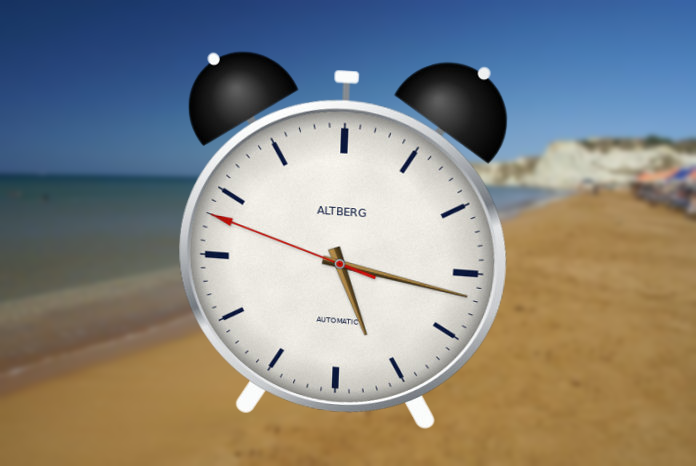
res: 5 h 16 min 48 s
